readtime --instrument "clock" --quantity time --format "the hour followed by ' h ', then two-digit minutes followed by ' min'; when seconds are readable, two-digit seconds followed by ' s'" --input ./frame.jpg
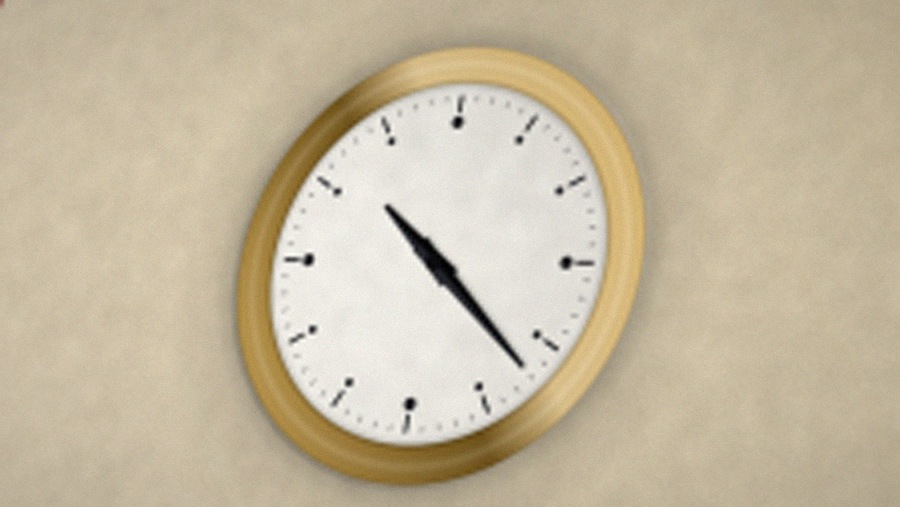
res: 10 h 22 min
